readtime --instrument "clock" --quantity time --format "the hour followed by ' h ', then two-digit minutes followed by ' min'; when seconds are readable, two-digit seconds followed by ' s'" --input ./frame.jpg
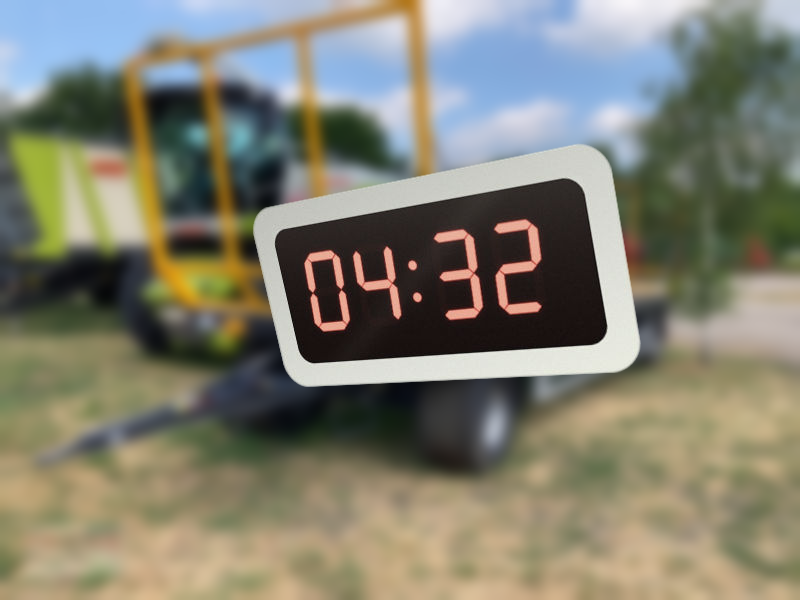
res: 4 h 32 min
